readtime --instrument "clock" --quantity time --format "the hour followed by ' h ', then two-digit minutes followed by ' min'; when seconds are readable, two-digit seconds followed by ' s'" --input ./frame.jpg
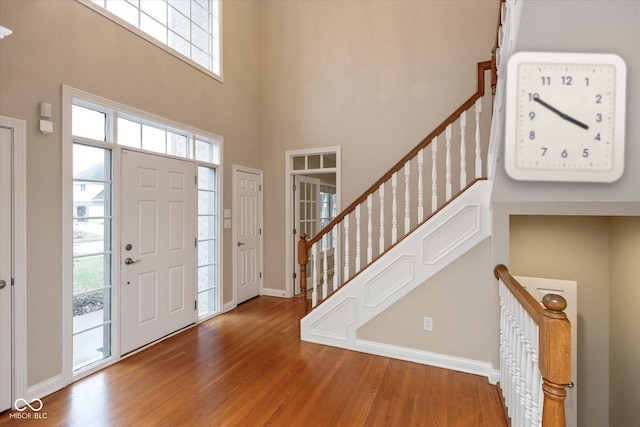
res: 3 h 50 min
